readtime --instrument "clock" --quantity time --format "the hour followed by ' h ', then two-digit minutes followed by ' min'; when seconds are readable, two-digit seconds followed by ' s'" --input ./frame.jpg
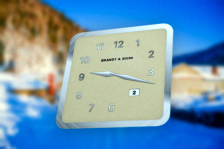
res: 9 h 18 min
